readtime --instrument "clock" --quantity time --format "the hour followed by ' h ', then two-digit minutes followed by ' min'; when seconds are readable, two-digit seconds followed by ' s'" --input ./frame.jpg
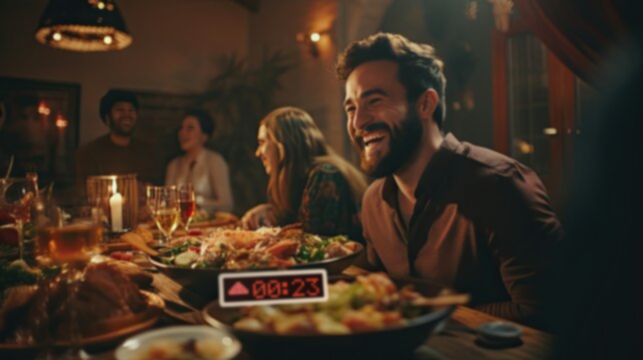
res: 0 h 23 min
